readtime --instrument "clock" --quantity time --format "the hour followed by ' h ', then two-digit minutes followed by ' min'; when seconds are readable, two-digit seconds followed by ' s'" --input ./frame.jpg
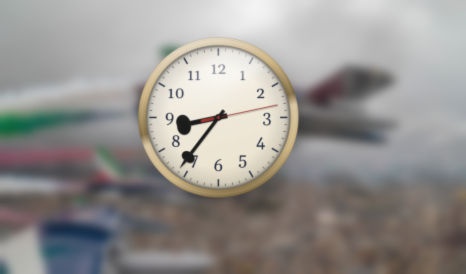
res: 8 h 36 min 13 s
